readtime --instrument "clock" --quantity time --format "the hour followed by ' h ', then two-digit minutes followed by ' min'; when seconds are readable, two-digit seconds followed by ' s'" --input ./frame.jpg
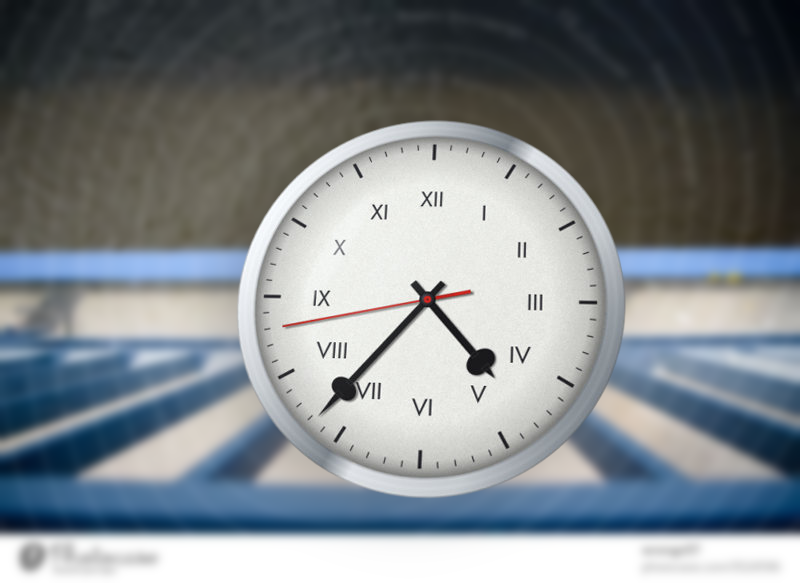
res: 4 h 36 min 43 s
